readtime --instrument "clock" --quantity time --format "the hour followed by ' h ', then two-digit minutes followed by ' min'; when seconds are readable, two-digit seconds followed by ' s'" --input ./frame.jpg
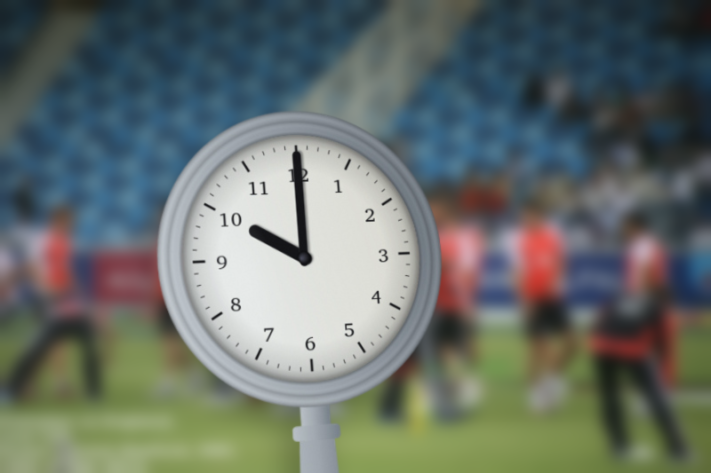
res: 10 h 00 min
